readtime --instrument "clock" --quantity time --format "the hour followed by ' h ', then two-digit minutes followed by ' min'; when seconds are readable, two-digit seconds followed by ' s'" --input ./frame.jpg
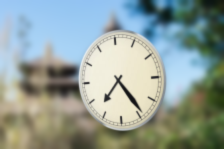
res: 7 h 24 min
